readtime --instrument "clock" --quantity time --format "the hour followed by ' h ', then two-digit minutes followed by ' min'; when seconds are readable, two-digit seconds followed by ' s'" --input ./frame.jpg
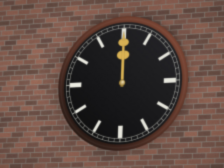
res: 12 h 00 min
